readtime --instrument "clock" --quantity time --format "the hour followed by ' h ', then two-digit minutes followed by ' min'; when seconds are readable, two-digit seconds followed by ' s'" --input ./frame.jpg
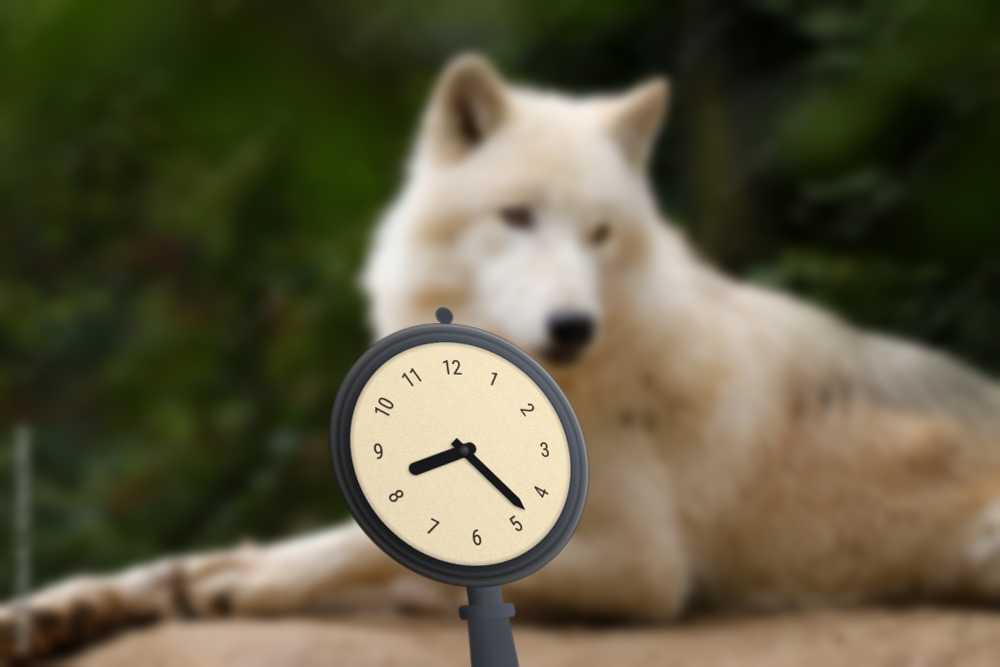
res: 8 h 23 min
